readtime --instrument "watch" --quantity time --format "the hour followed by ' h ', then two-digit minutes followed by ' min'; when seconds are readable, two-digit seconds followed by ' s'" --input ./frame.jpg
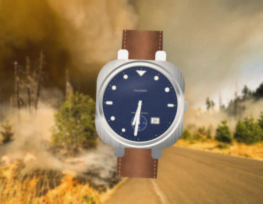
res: 6 h 31 min
